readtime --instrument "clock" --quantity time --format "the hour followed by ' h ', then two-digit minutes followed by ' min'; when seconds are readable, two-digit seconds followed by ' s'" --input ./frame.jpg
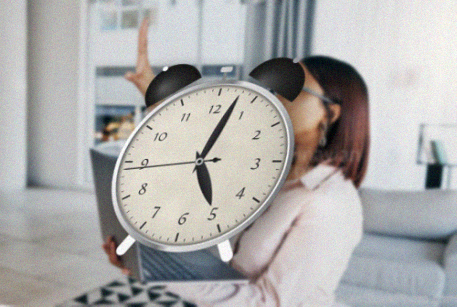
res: 5 h 02 min 44 s
